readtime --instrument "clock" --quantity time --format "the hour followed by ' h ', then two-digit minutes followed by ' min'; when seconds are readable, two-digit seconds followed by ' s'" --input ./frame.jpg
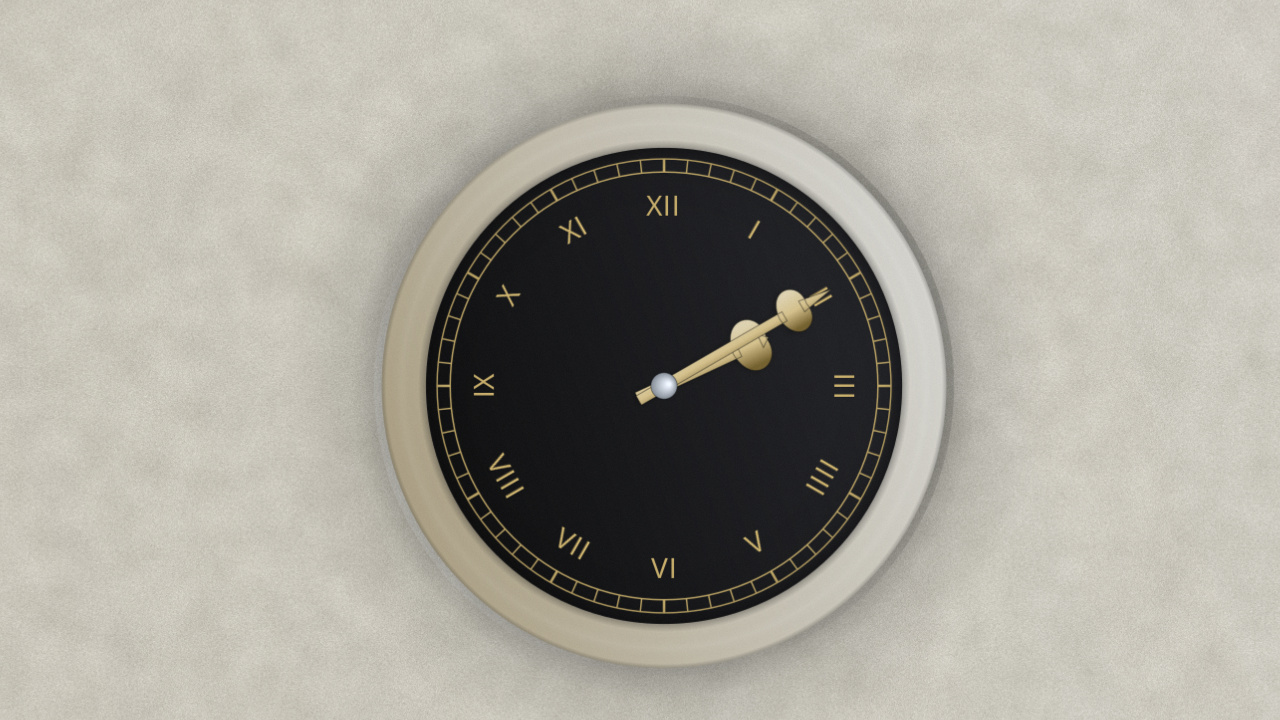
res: 2 h 10 min
